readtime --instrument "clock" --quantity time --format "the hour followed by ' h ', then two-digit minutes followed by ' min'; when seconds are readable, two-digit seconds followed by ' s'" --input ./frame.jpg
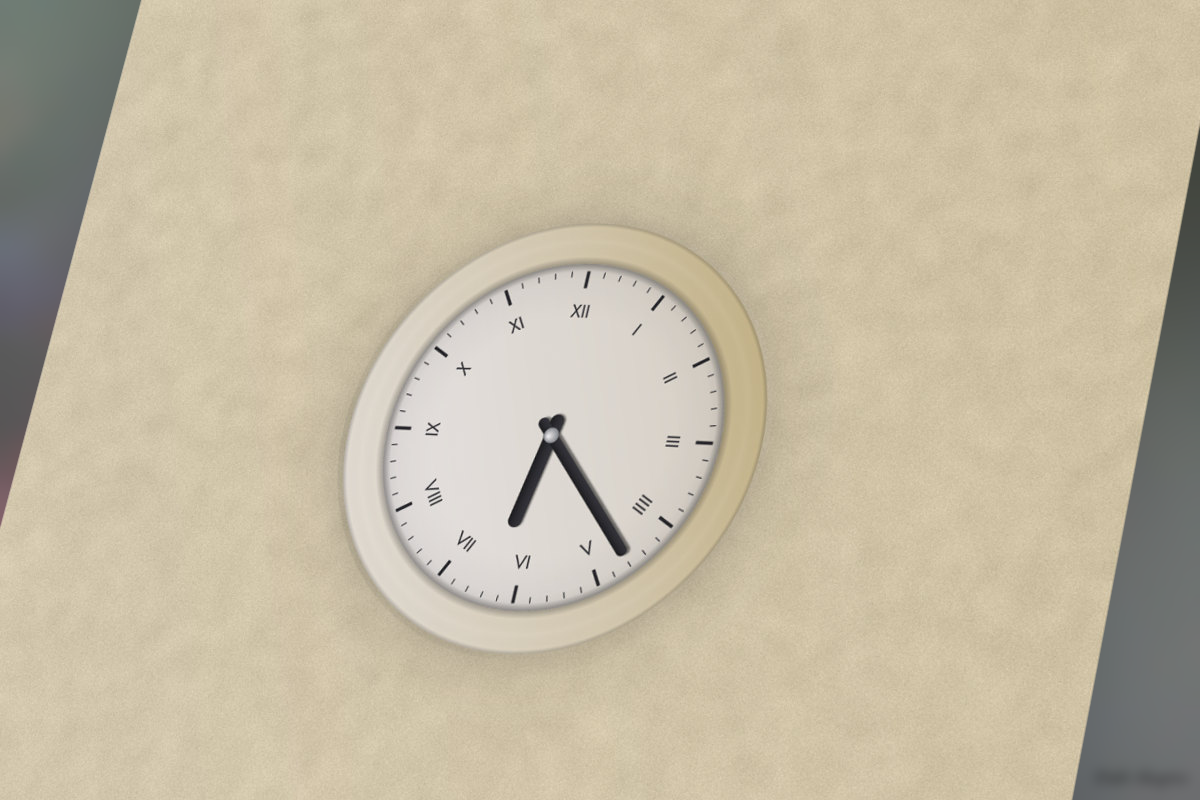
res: 6 h 23 min
